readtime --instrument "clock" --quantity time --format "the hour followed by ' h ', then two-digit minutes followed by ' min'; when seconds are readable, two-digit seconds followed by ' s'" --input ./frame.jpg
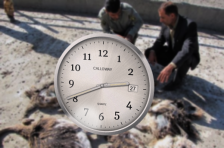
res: 2 h 41 min
